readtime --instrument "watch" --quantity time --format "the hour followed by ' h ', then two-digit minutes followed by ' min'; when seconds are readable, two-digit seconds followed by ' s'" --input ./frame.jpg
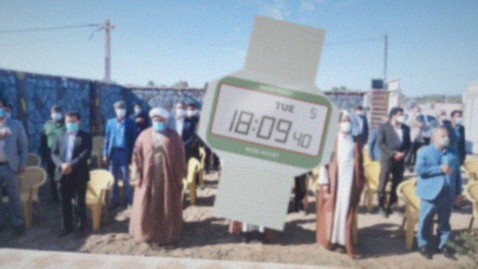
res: 18 h 09 min 40 s
